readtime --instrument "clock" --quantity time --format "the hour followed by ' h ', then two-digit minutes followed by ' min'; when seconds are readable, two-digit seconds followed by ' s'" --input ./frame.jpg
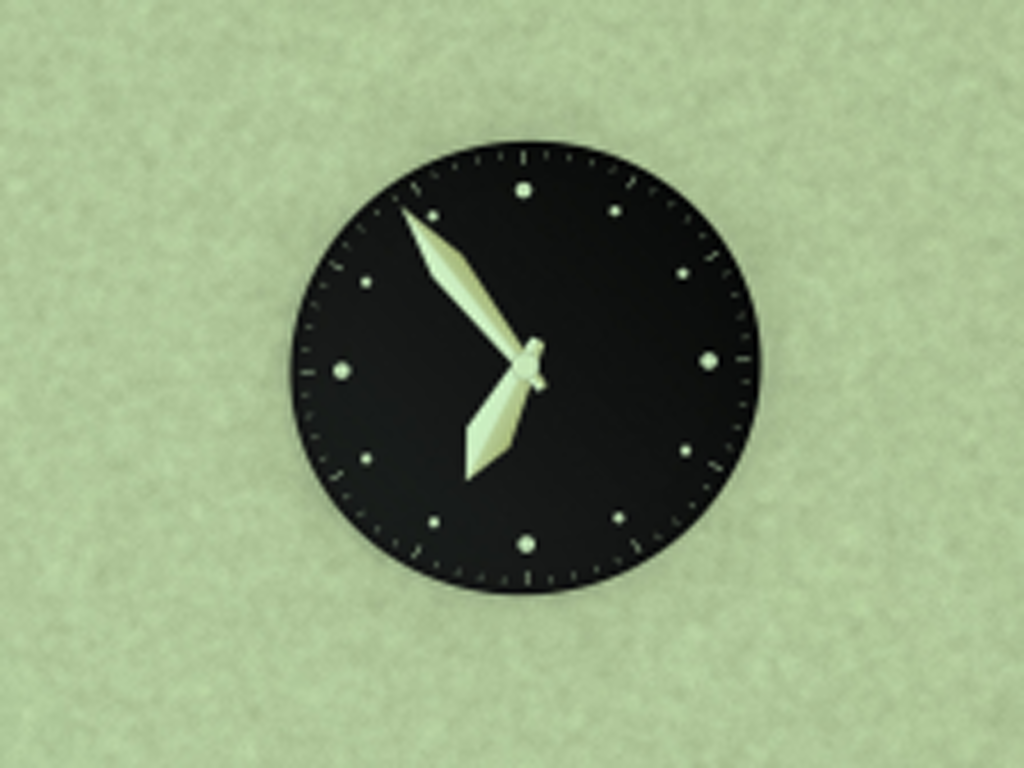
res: 6 h 54 min
